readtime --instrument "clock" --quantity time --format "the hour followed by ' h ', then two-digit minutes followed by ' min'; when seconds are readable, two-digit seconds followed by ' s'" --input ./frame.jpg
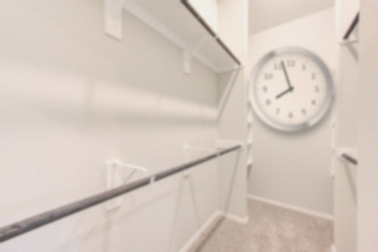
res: 7 h 57 min
